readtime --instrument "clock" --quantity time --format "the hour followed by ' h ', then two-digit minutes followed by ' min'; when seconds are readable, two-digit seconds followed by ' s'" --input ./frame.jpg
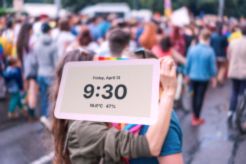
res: 9 h 30 min
